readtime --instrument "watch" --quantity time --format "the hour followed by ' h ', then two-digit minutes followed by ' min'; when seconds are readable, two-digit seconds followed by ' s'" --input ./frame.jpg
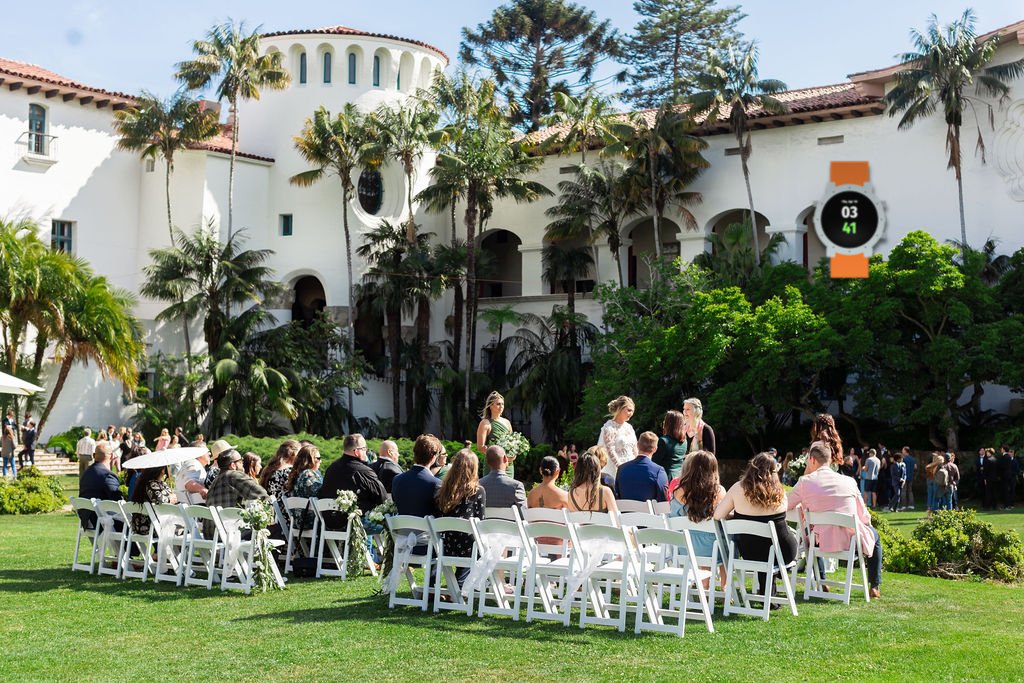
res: 3 h 41 min
